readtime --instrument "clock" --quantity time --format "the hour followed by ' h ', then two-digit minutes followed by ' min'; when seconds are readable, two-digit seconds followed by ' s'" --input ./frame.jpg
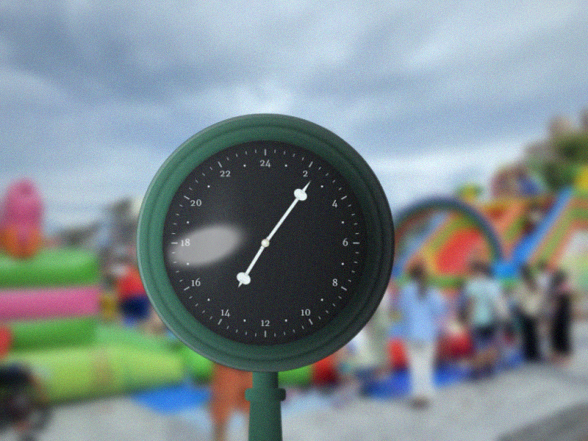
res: 14 h 06 min
